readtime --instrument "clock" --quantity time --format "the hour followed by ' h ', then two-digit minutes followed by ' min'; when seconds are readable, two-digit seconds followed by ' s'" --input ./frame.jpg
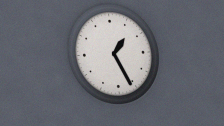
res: 1 h 26 min
